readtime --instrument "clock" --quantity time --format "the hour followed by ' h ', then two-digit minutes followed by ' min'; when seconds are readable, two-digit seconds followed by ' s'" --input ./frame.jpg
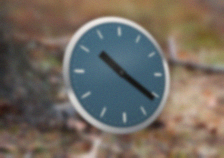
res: 10 h 21 min
